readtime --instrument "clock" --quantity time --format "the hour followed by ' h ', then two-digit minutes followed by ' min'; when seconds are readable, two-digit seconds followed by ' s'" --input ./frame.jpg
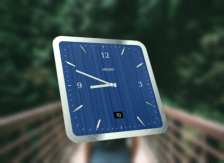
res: 8 h 49 min
